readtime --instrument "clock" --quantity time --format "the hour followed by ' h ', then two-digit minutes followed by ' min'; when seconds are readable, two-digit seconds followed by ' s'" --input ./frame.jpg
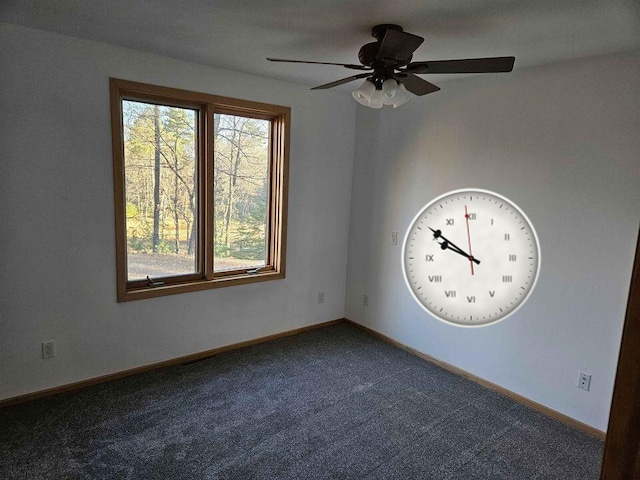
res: 9 h 50 min 59 s
